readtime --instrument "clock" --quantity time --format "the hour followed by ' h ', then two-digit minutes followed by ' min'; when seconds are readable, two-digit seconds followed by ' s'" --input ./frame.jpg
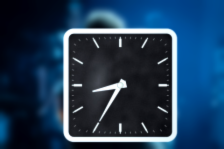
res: 8 h 35 min
